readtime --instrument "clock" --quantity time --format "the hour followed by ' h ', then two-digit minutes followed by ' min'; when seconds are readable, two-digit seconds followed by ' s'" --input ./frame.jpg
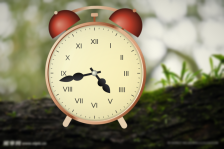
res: 4 h 43 min
